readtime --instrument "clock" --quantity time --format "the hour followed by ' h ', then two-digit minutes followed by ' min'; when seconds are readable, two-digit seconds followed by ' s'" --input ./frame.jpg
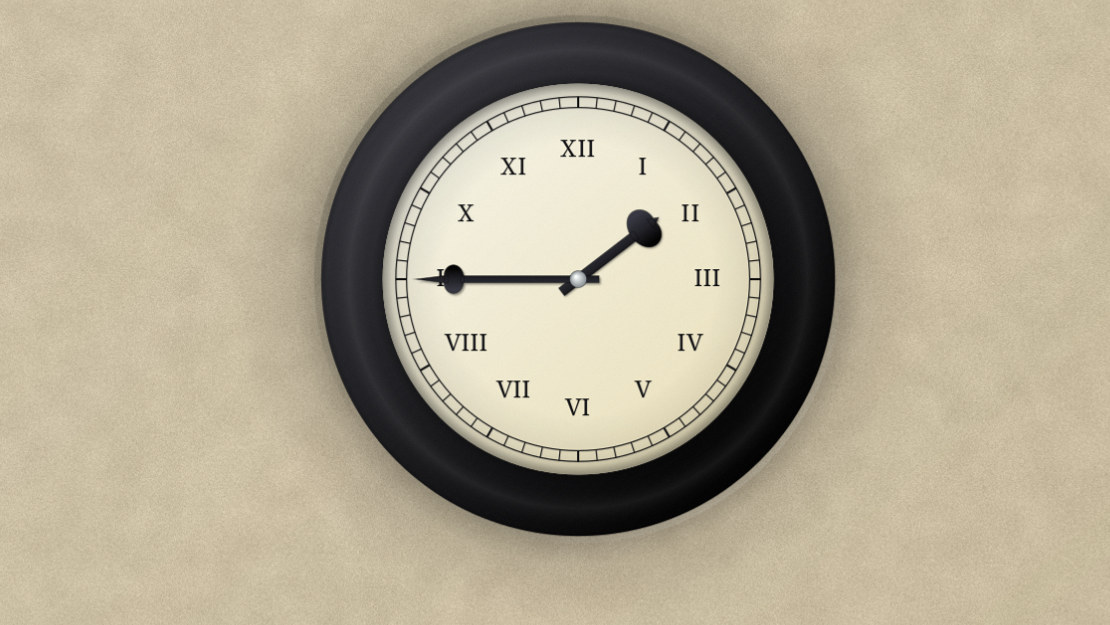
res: 1 h 45 min
